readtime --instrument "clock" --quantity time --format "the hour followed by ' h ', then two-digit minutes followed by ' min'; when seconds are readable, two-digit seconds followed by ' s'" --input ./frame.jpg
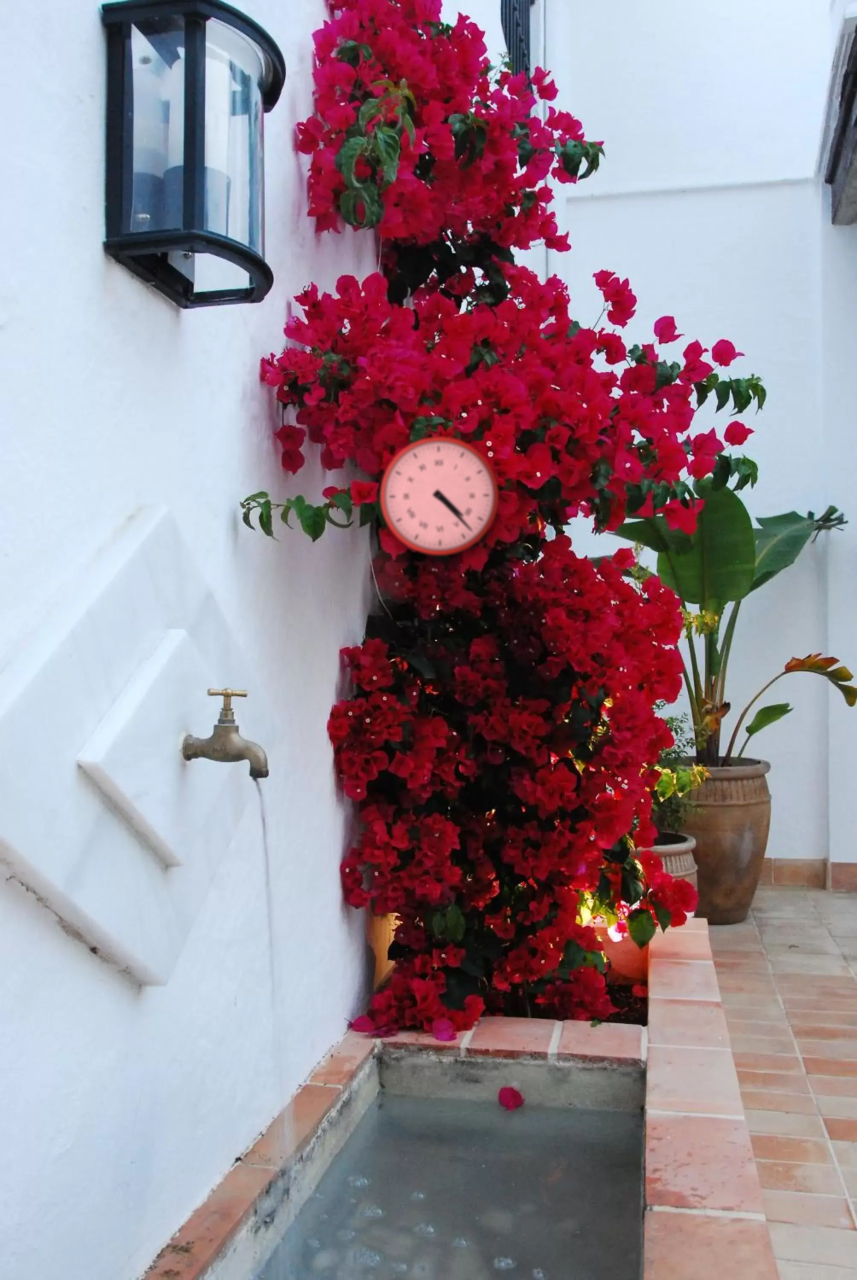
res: 4 h 23 min
